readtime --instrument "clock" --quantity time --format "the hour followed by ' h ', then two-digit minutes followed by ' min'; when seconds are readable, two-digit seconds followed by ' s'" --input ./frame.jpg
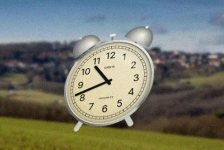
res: 10 h 42 min
